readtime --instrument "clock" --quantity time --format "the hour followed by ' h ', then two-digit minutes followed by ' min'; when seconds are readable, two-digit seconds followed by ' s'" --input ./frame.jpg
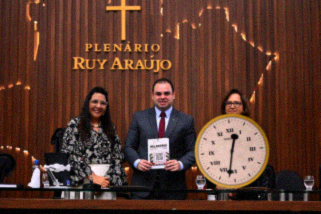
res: 12 h 32 min
